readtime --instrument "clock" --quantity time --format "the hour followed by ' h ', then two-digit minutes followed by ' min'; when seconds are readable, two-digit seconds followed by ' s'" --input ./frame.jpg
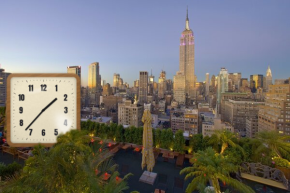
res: 1 h 37 min
